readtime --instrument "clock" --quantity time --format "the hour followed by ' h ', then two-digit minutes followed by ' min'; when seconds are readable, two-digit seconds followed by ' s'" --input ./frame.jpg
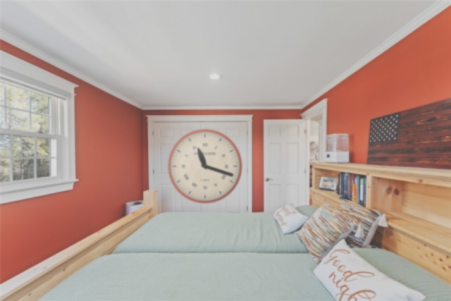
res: 11 h 18 min
